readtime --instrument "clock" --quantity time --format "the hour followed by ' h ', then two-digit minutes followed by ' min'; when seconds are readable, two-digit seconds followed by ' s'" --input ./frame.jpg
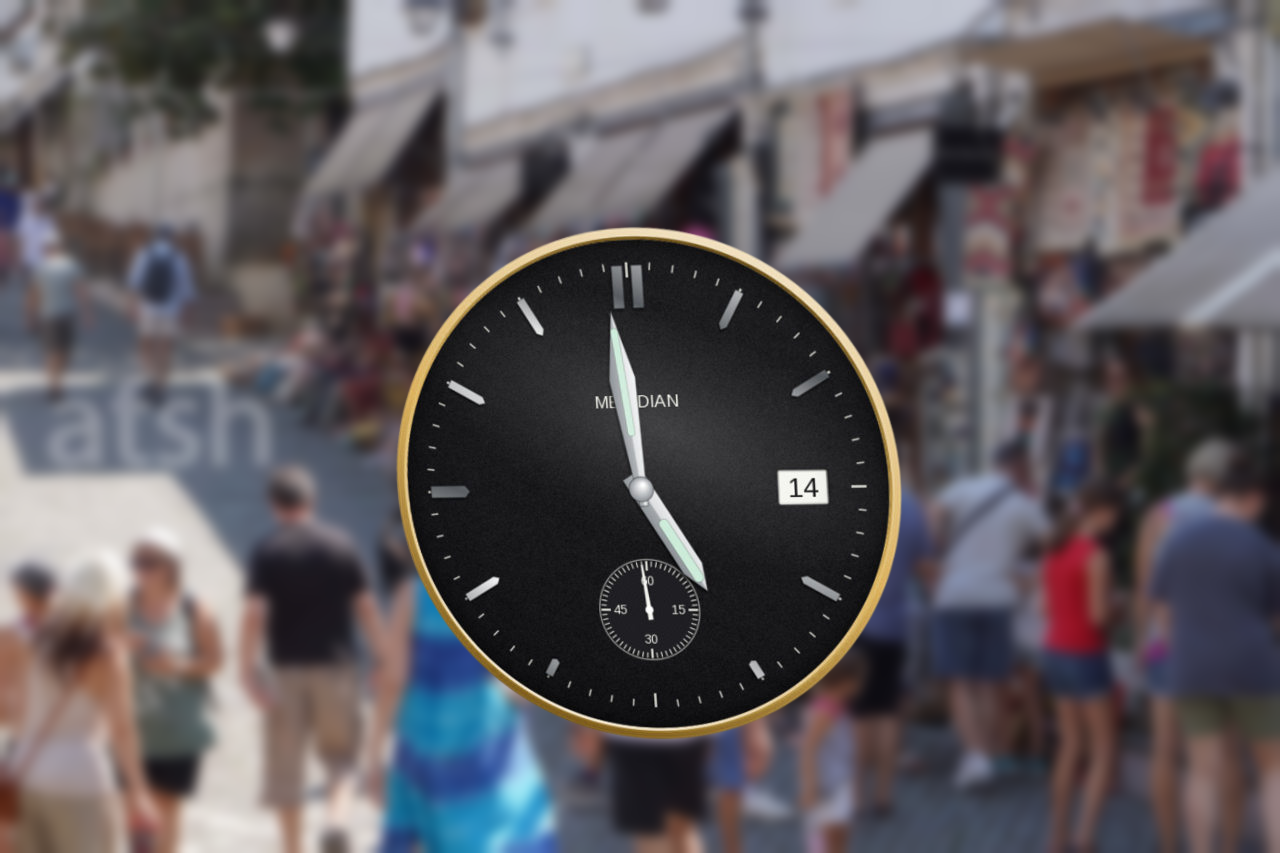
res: 4 h 58 min 59 s
